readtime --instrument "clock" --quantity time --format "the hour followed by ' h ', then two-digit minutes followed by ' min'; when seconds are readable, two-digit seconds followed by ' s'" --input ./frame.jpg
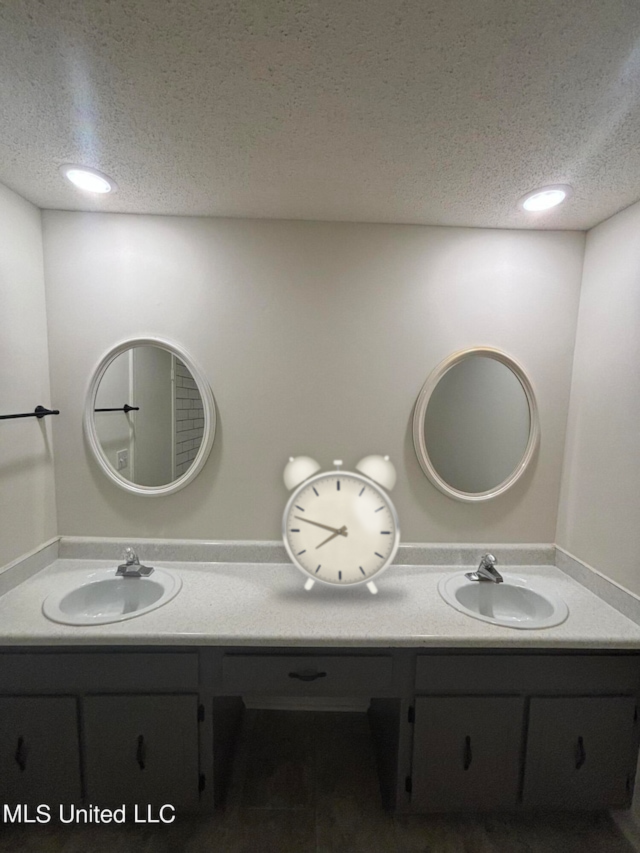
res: 7 h 48 min
